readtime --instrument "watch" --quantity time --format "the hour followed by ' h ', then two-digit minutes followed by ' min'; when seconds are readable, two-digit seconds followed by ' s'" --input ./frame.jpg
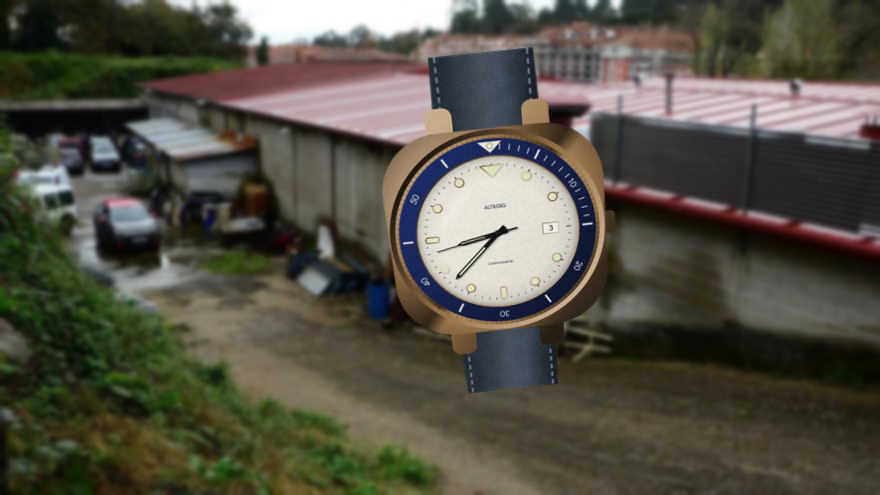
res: 8 h 37 min 43 s
